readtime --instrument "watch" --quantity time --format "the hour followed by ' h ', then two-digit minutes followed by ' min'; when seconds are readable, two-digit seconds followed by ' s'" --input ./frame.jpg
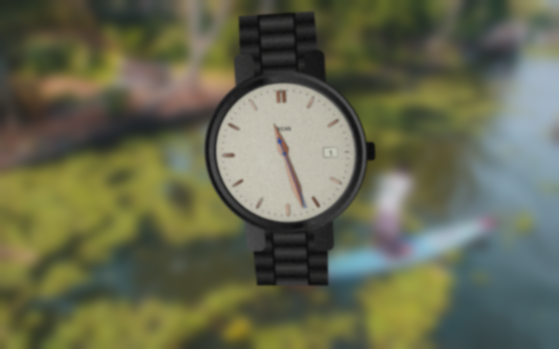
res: 11 h 27 min 27 s
